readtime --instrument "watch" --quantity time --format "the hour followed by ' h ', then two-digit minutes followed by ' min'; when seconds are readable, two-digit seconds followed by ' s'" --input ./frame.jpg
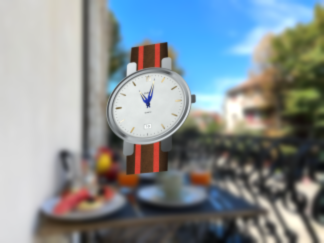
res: 11 h 02 min
